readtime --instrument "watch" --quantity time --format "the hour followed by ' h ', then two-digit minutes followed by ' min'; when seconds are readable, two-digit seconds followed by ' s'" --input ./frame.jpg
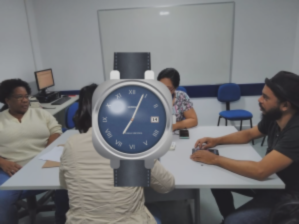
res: 7 h 04 min
